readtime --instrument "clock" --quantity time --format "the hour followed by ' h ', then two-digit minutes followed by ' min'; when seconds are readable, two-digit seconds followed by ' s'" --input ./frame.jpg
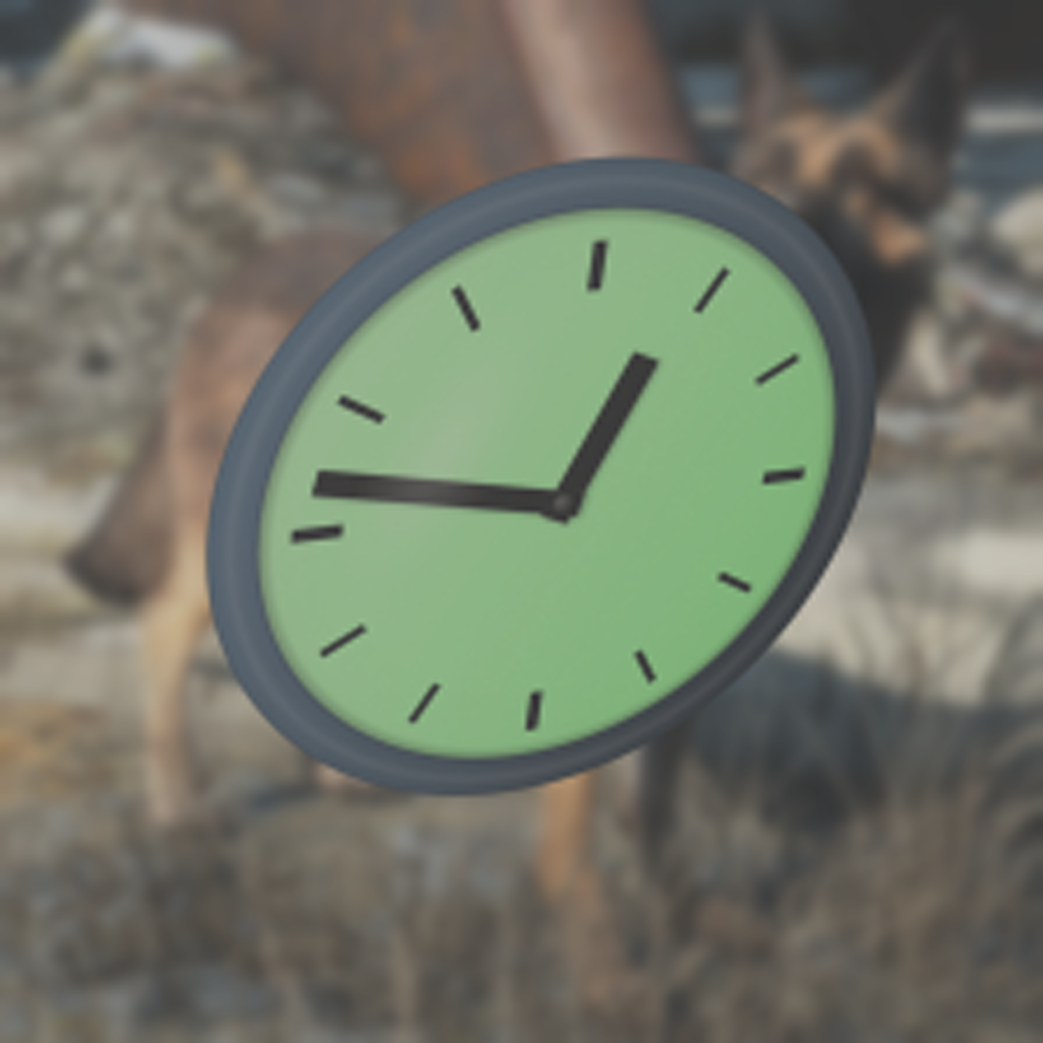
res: 12 h 47 min
